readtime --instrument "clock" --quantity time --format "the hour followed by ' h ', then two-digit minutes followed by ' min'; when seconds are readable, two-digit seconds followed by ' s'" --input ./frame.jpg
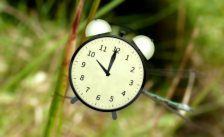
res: 10 h 00 min
